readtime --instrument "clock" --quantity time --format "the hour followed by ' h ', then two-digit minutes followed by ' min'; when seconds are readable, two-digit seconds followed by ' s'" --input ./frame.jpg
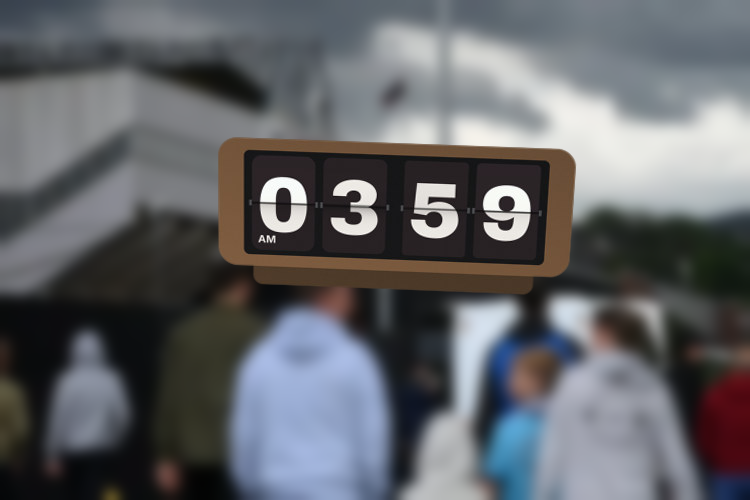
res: 3 h 59 min
